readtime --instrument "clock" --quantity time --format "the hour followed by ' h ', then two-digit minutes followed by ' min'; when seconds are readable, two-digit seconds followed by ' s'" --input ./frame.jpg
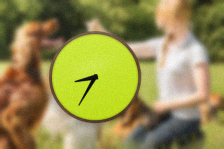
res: 8 h 35 min
